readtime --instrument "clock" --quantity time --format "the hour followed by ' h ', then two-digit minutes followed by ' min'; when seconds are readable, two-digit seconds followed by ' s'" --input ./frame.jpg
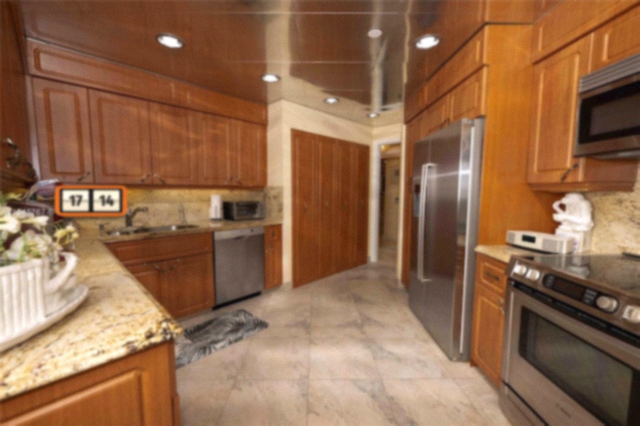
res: 17 h 14 min
